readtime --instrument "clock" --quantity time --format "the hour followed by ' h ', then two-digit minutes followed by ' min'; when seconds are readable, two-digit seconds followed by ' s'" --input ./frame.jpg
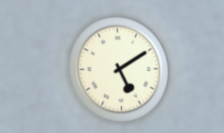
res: 5 h 10 min
